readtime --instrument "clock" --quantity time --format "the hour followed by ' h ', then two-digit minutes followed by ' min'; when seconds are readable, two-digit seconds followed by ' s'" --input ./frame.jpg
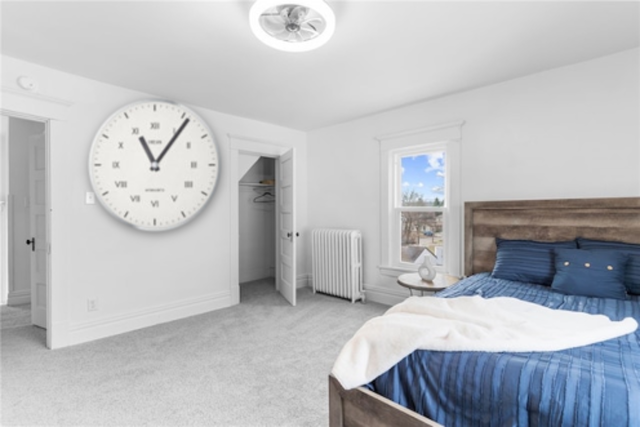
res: 11 h 06 min
